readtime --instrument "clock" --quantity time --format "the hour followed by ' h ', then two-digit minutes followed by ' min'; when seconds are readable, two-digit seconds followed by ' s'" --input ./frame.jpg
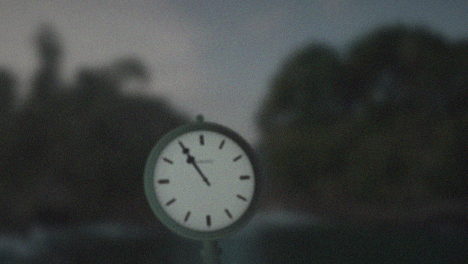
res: 10 h 55 min
